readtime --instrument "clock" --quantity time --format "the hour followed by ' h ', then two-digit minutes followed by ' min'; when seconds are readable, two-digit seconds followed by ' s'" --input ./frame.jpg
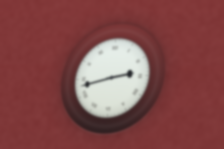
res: 2 h 43 min
